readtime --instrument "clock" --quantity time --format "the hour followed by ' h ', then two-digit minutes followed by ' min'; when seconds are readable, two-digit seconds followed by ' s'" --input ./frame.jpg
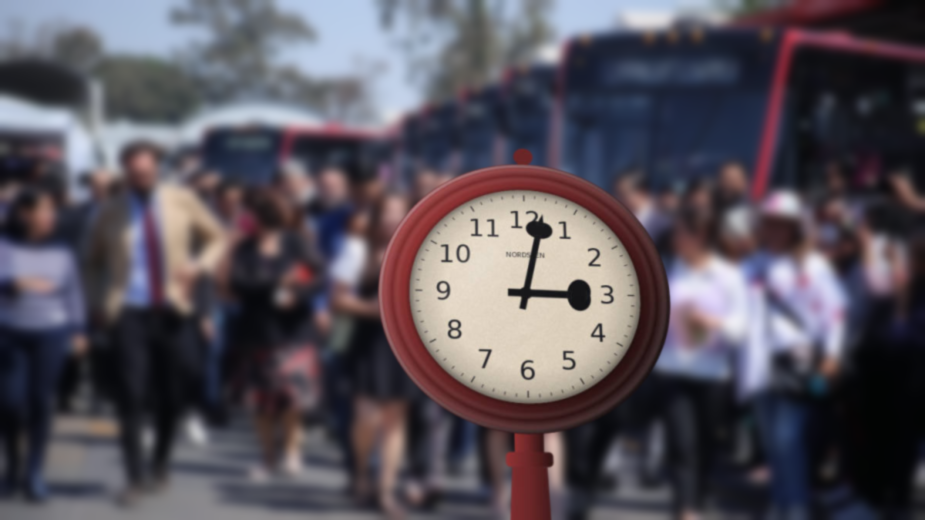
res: 3 h 02 min
